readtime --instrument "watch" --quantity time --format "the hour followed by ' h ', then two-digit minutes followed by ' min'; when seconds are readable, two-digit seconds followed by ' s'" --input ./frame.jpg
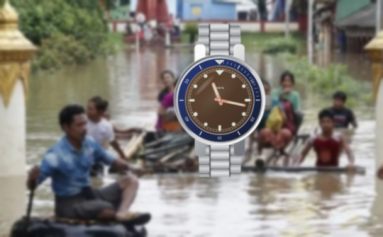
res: 11 h 17 min
